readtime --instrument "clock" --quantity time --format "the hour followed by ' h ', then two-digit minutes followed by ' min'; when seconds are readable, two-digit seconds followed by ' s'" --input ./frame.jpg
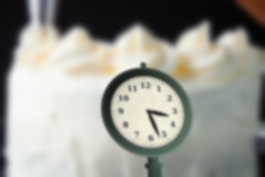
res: 3 h 27 min
